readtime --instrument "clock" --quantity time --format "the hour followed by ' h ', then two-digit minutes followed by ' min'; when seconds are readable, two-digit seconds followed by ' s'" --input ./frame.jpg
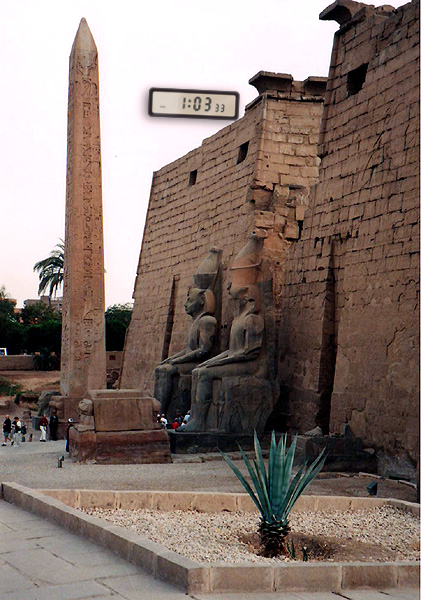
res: 1 h 03 min
